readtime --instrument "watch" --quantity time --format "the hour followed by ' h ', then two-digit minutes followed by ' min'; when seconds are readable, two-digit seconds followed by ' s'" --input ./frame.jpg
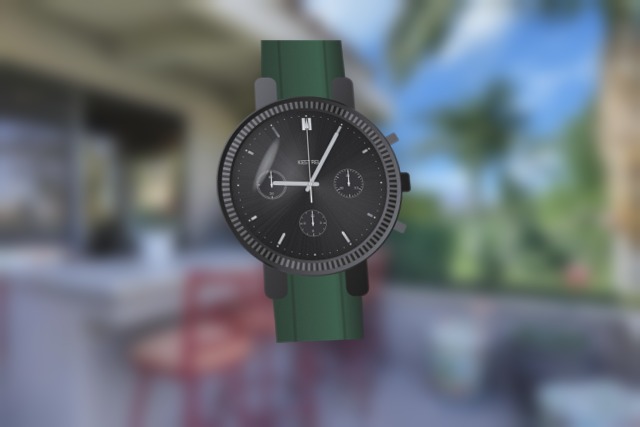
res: 9 h 05 min
